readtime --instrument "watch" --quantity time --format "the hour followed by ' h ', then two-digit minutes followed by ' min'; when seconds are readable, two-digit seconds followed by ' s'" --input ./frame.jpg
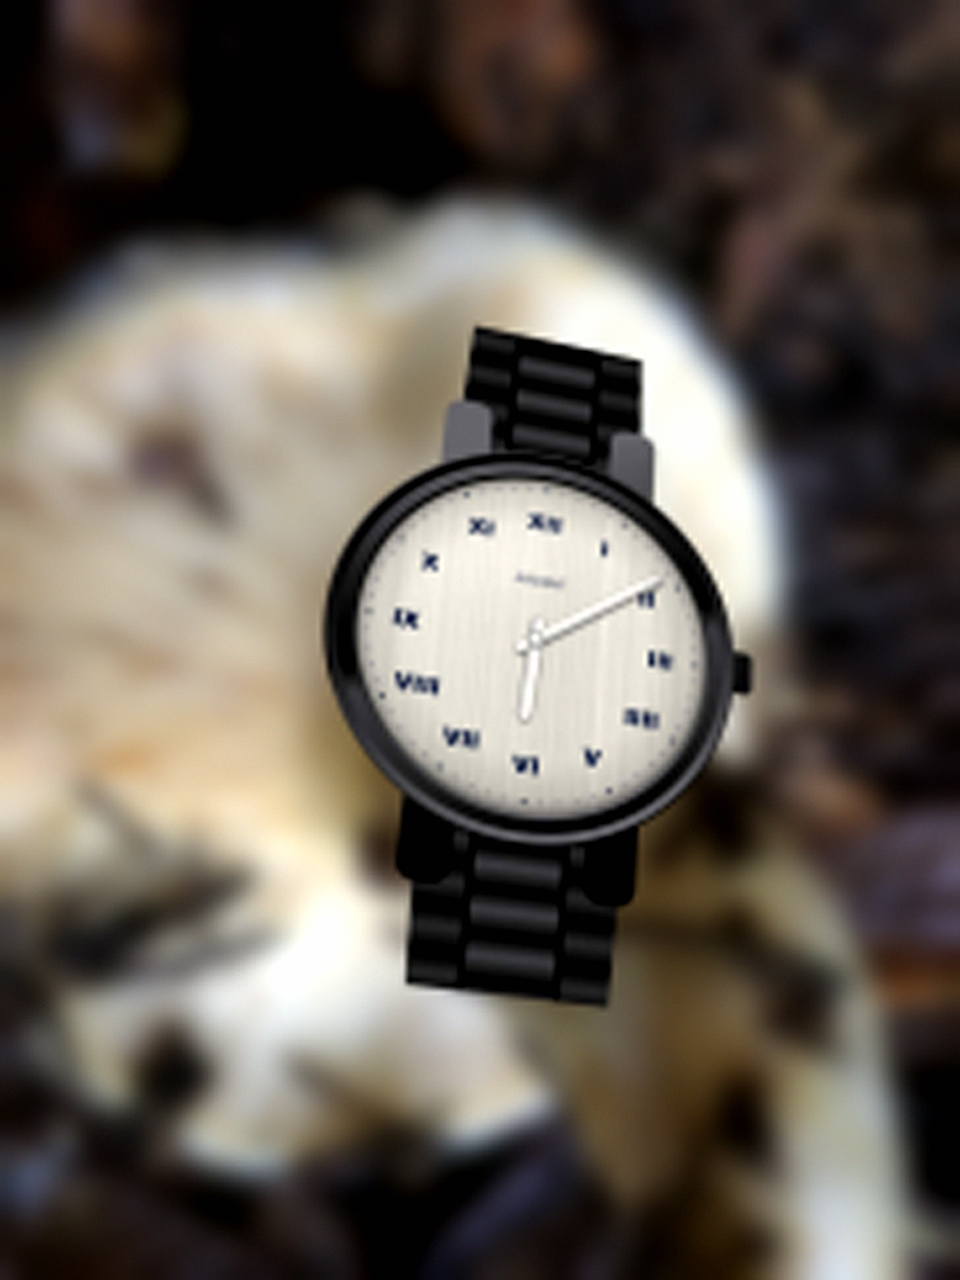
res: 6 h 09 min
